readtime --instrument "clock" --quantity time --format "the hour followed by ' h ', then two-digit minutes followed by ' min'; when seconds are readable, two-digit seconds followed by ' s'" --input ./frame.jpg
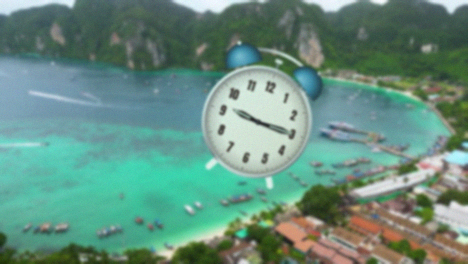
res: 9 h 15 min
